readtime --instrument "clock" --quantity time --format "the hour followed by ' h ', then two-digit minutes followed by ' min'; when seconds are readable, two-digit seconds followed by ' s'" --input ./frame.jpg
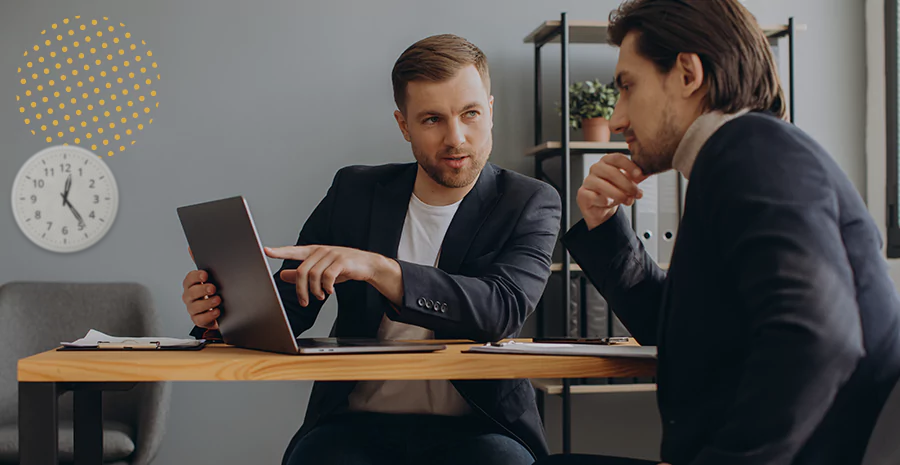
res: 12 h 24 min
